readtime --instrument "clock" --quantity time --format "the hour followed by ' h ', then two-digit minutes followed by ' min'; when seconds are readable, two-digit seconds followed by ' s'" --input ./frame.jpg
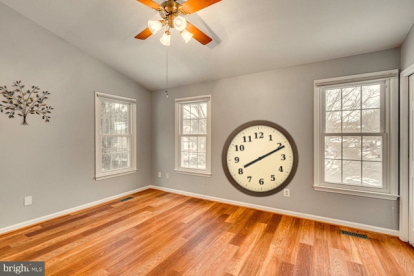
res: 8 h 11 min
